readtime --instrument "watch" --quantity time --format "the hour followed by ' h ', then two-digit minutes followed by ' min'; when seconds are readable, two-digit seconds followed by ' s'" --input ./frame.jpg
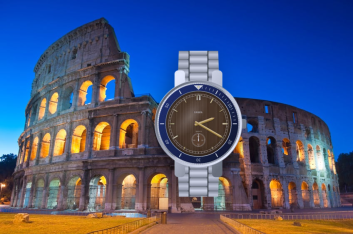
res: 2 h 20 min
